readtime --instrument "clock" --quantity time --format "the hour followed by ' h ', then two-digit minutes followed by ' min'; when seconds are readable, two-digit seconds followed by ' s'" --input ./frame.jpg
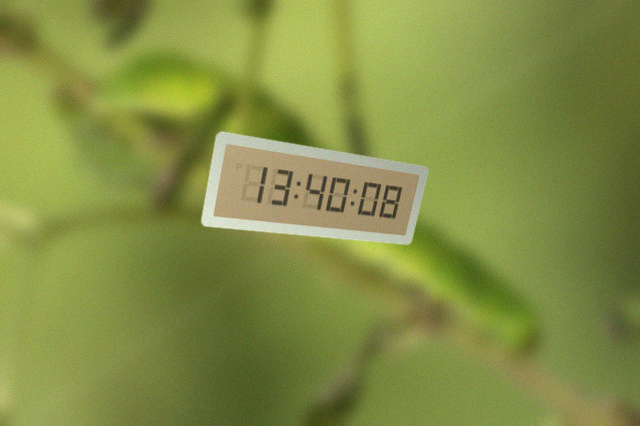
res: 13 h 40 min 08 s
